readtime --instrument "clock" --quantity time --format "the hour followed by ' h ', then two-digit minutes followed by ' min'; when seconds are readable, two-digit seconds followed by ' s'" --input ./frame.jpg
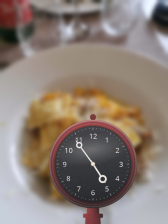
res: 4 h 54 min
